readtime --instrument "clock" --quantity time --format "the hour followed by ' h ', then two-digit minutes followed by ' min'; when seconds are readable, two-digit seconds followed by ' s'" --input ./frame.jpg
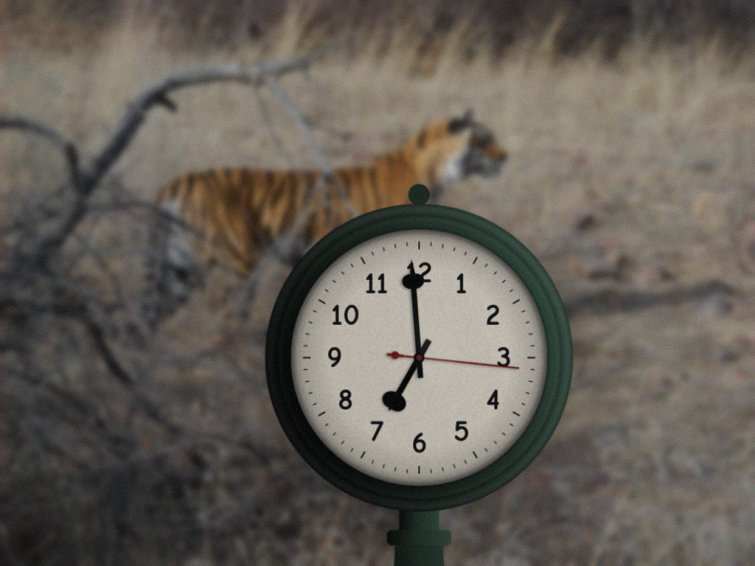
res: 6 h 59 min 16 s
